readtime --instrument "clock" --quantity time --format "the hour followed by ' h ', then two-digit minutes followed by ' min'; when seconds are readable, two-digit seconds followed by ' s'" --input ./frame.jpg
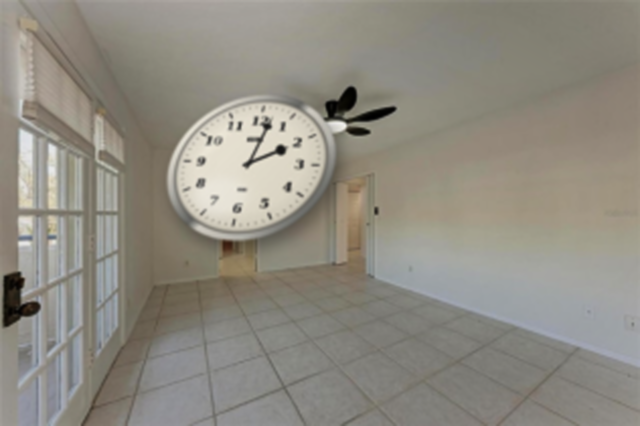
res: 2 h 02 min
